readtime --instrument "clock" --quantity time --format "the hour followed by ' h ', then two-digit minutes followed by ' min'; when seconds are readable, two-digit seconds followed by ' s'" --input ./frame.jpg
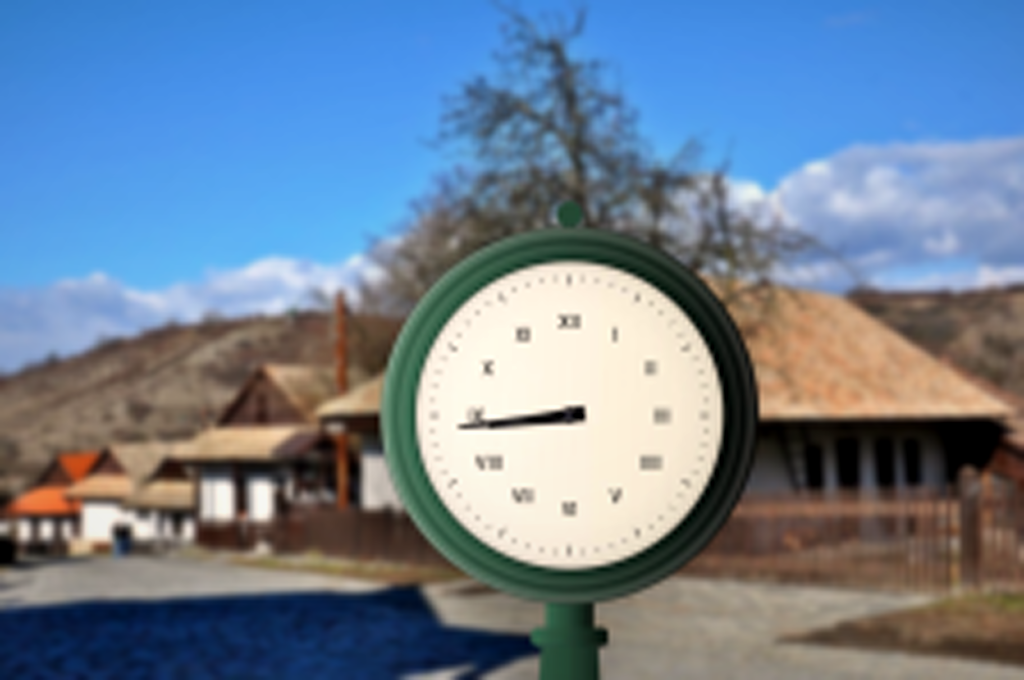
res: 8 h 44 min
